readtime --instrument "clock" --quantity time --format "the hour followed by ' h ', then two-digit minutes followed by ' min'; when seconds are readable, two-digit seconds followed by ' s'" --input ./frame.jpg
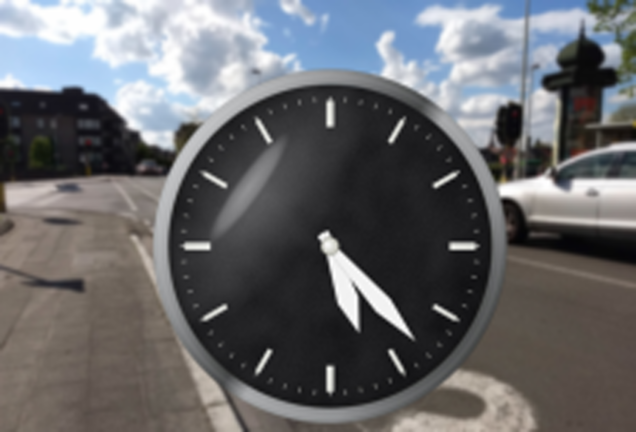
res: 5 h 23 min
